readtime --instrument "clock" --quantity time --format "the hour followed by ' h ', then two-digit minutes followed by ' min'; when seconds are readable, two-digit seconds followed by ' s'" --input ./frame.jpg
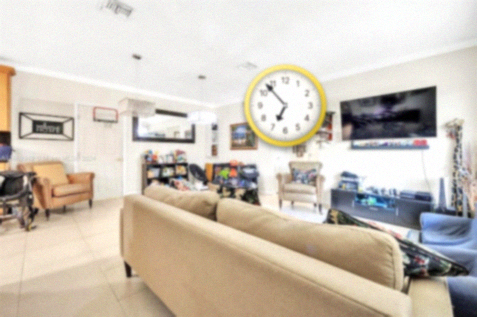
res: 6 h 53 min
